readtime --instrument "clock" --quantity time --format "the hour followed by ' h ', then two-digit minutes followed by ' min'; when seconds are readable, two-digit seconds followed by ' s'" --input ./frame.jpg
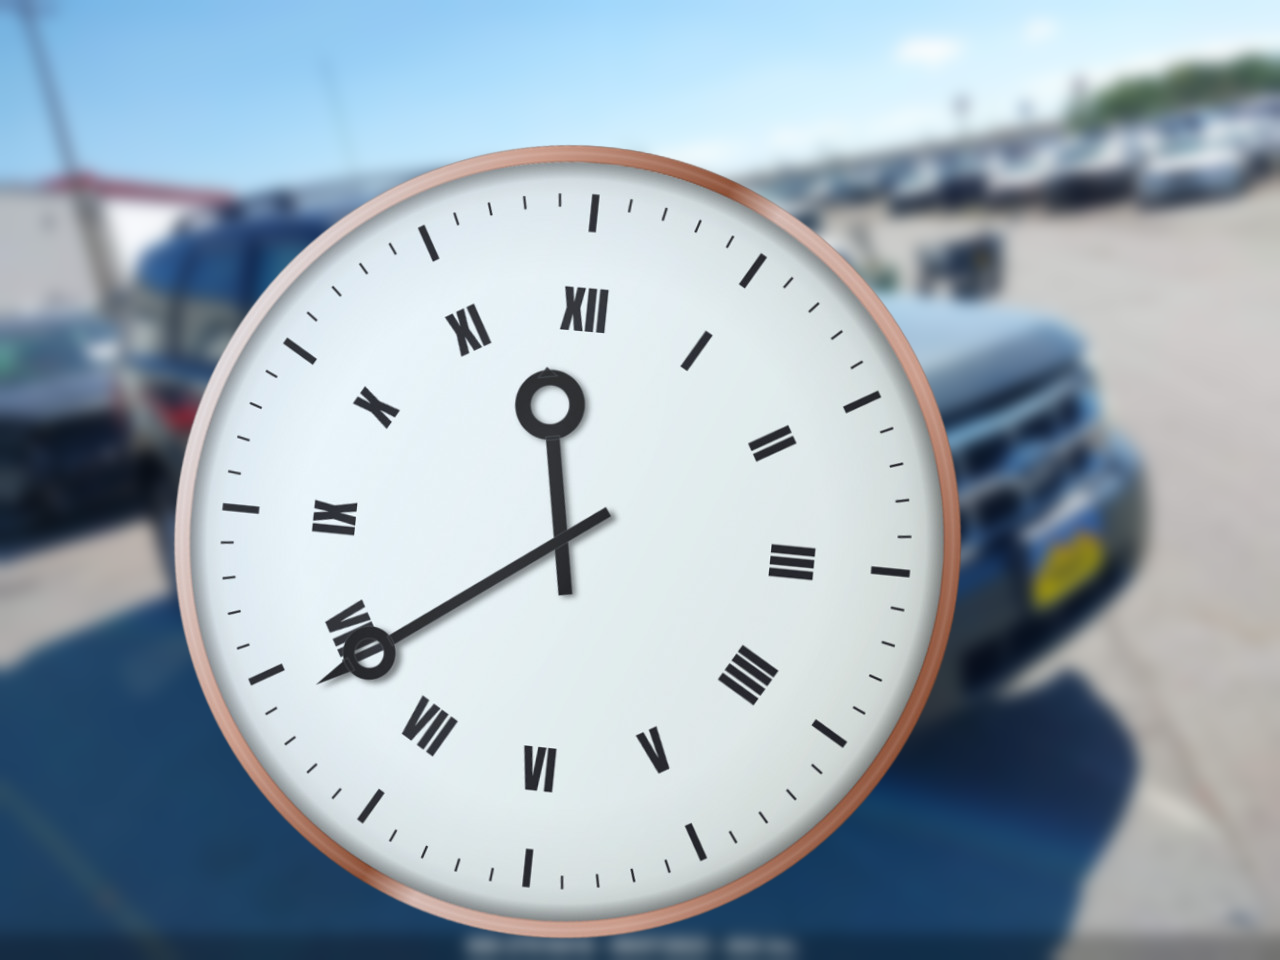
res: 11 h 39 min
